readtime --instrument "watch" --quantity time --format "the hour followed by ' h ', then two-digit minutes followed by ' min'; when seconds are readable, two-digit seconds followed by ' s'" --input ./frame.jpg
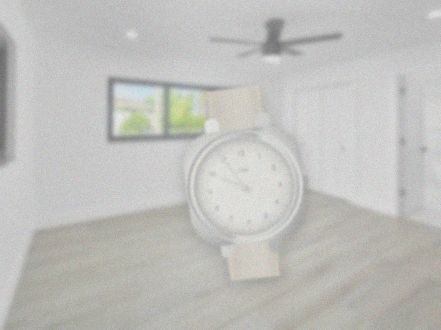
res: 9 h 55 min
